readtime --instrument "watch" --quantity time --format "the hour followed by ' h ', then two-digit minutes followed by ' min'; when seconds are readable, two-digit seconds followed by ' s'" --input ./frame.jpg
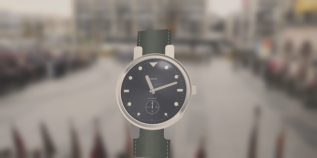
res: 11 h 12 min
